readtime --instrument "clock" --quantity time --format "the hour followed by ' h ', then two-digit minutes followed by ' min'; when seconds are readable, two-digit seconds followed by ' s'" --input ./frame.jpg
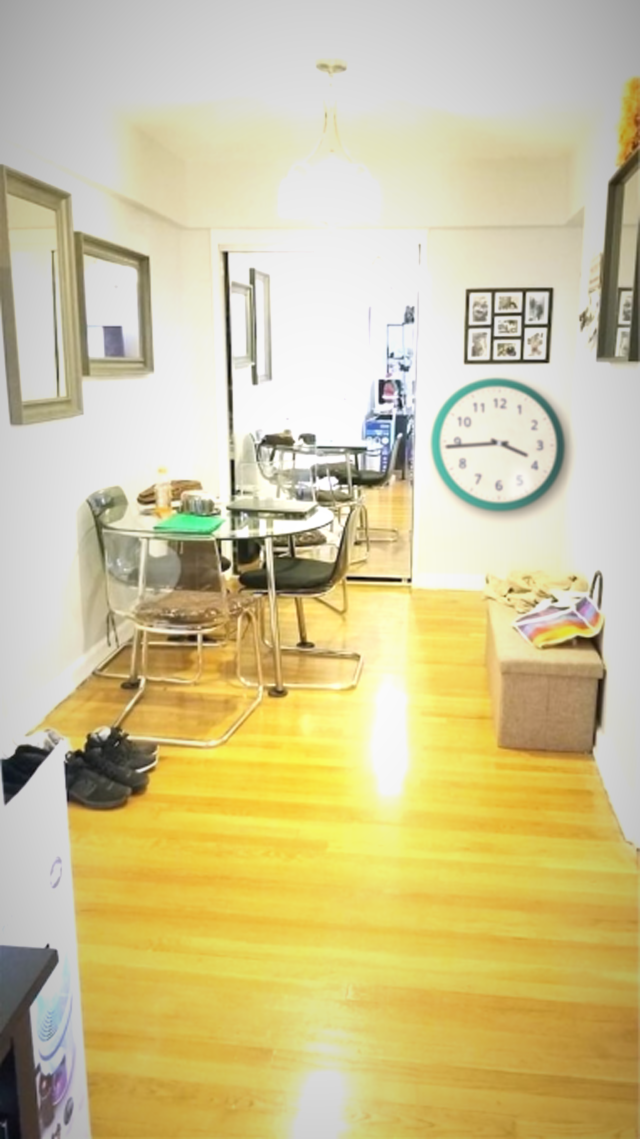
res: 3 h 44 min
